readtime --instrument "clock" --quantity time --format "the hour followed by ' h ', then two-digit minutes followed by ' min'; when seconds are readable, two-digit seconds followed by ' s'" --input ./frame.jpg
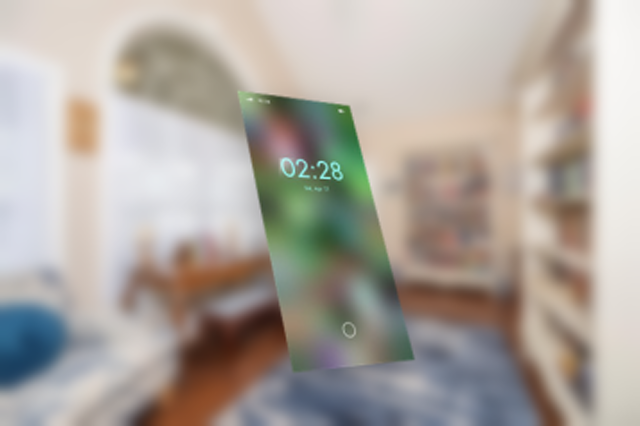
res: 2 h 28 min
